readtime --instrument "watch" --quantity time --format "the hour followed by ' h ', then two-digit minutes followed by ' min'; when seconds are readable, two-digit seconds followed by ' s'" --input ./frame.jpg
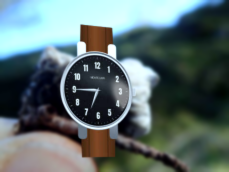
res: 6 h 45 min
